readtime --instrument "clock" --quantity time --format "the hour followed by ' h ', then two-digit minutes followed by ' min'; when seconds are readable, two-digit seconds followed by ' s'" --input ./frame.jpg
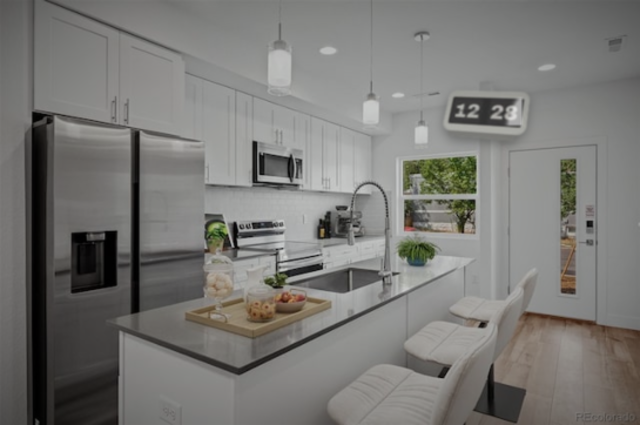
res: 12 h 28 min
